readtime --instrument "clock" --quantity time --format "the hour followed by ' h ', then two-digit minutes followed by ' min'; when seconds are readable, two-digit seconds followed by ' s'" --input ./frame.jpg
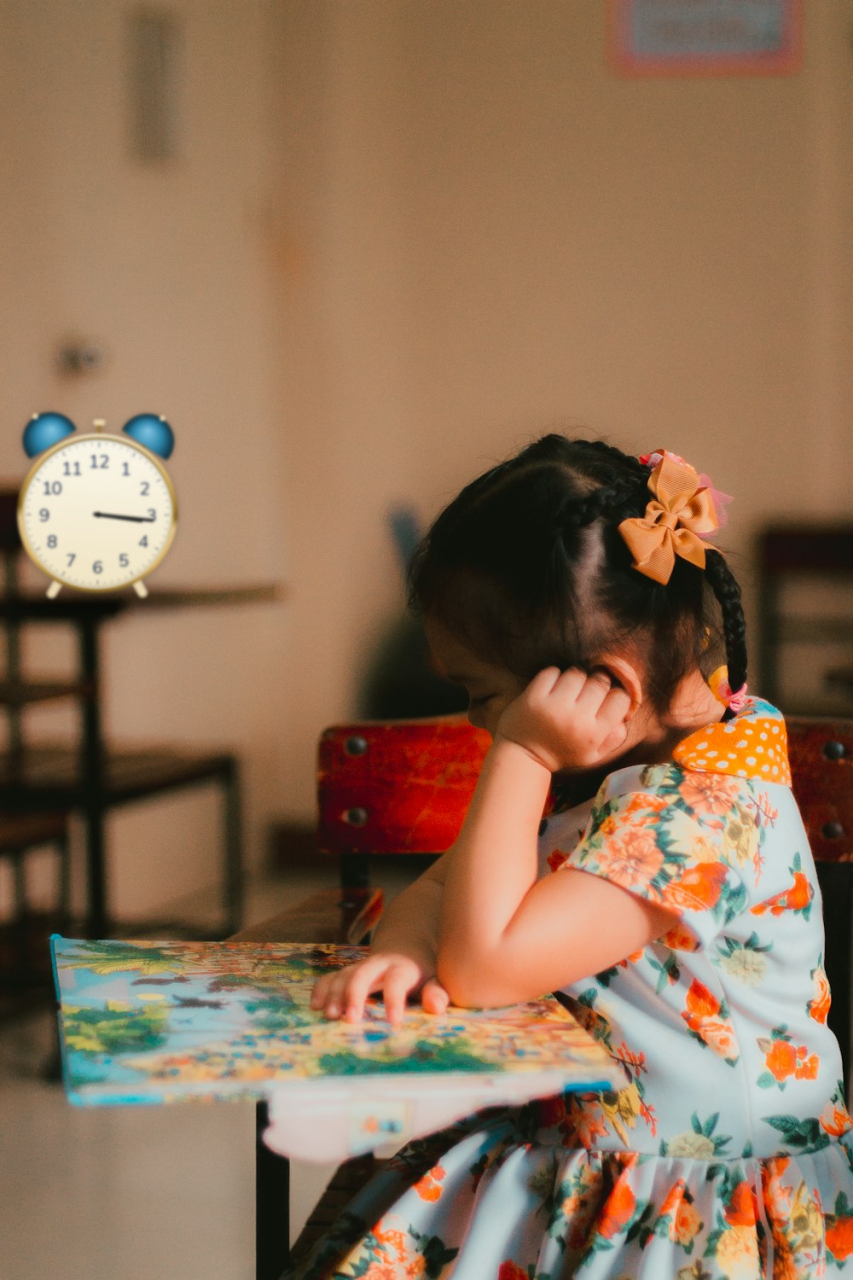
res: 3 h 16 min
